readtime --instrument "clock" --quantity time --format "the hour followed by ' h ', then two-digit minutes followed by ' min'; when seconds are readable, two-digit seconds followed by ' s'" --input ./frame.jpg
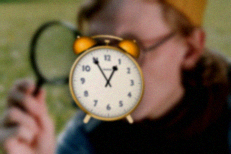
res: 12 h 55 min
